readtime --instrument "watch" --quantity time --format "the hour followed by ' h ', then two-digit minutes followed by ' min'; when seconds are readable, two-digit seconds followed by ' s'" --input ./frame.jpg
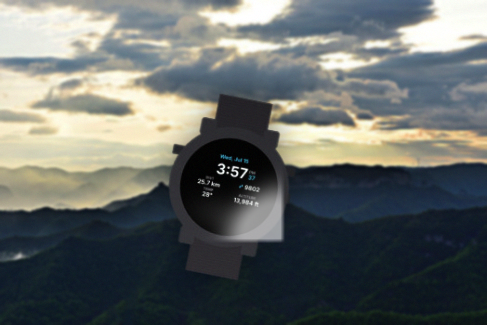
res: 3 h 57 min
